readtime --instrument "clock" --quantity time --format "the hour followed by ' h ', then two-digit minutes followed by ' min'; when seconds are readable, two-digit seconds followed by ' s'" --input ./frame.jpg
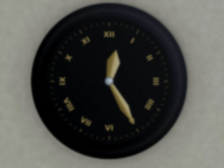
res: 12 h 25 min
